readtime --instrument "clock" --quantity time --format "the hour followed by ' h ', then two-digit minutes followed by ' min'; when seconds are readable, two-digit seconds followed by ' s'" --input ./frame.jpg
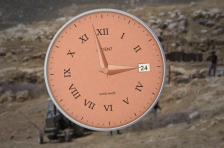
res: 2 h 58 min
